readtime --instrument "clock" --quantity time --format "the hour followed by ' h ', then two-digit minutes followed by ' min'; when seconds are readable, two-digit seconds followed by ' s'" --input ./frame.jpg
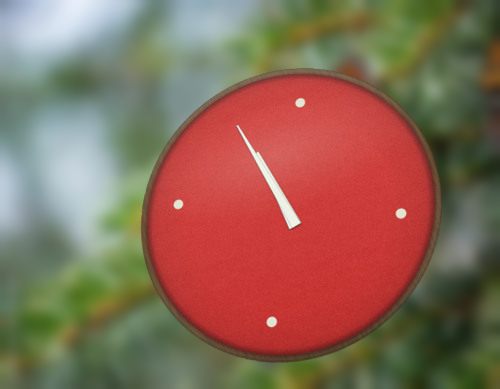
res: 10 h 54 min
